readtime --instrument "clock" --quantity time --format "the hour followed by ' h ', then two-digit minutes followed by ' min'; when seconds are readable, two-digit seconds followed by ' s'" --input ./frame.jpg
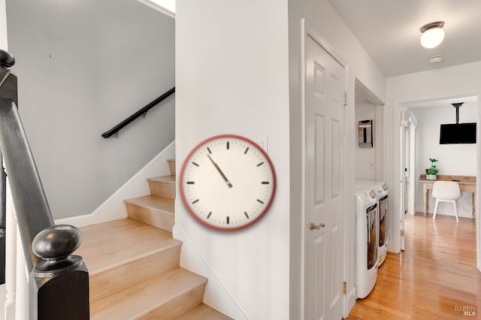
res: 10 h 54 min
